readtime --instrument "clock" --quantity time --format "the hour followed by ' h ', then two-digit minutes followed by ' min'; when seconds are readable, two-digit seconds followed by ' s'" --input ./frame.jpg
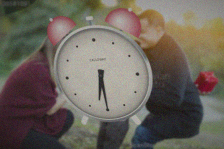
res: 6 h 30 min
